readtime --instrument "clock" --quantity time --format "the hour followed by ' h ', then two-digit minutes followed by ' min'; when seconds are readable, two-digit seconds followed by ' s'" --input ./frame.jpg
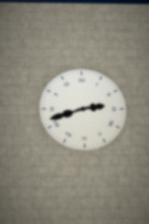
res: 2 h 42 min
